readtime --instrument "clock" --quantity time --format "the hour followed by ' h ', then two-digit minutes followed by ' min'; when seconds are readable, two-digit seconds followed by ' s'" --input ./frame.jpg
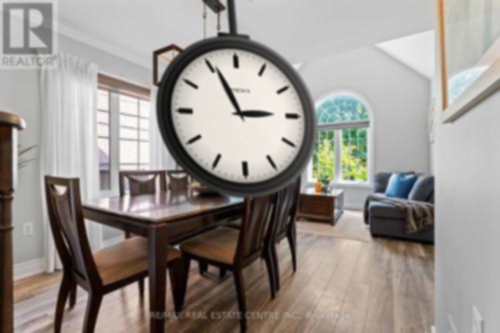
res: 2 h 56 min
